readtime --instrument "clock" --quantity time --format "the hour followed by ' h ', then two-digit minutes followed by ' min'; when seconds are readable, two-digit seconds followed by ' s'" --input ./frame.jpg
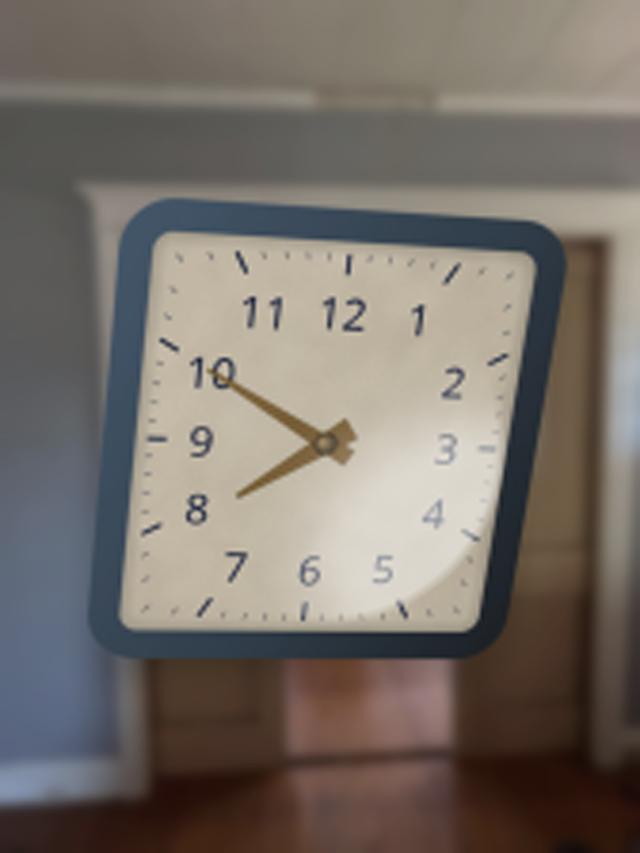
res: 7 h 50 min
